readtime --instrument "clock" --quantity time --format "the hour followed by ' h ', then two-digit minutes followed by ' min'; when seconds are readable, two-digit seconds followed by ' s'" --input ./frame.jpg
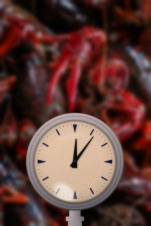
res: 12 h 06 min
